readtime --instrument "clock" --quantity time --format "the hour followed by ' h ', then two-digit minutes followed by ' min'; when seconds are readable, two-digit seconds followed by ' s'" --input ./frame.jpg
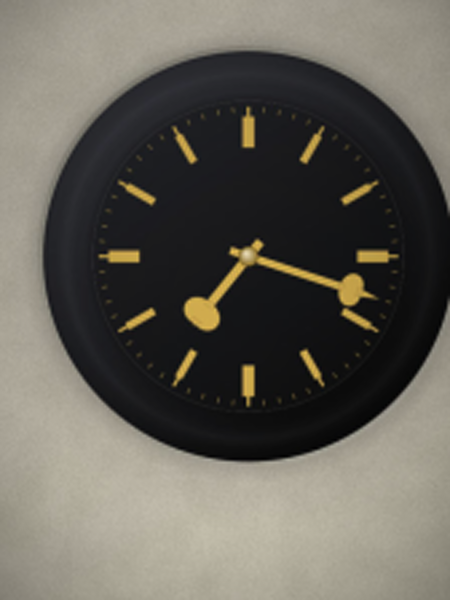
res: 7 h 18 min
